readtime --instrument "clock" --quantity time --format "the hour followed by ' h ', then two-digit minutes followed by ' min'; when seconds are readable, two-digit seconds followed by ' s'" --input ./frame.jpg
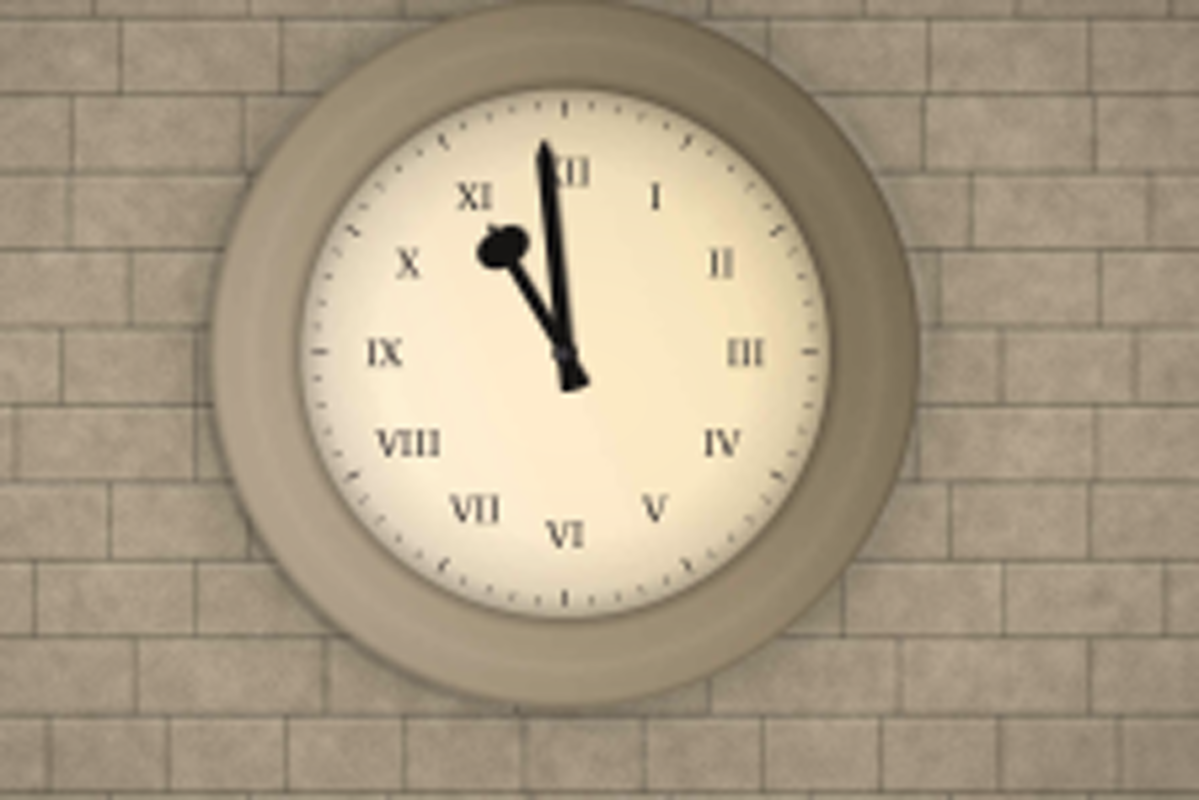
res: 10 h 59 min
